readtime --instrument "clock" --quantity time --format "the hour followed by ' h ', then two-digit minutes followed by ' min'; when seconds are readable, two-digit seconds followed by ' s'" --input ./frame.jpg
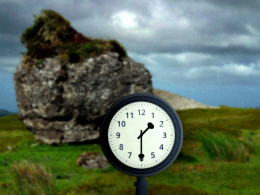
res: 1 h 30 min
